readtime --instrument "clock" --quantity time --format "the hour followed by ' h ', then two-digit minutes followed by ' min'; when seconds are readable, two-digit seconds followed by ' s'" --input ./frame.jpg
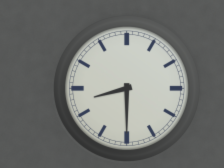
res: 8 h 30 min
